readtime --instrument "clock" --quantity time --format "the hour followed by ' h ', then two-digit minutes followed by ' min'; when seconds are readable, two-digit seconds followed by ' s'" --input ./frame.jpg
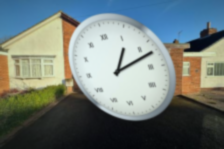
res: 1 h 12 min
